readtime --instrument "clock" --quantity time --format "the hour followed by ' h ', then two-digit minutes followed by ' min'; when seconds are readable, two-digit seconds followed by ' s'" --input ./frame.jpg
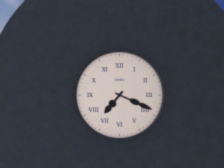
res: 7 h 19 min
